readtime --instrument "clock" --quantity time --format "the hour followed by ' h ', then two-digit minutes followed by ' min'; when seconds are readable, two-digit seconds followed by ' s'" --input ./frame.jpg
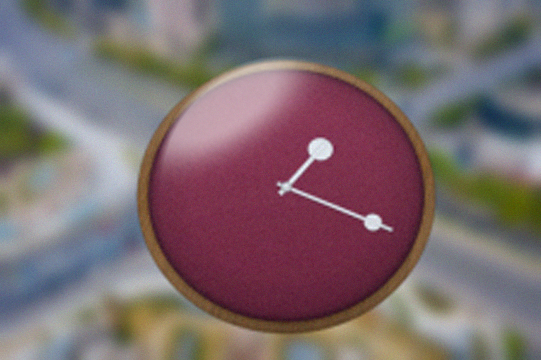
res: 1 h 19 min
